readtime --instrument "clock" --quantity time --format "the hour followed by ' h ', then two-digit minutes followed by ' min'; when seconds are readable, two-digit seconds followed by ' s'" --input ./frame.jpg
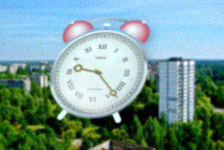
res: 9 h 23 min
